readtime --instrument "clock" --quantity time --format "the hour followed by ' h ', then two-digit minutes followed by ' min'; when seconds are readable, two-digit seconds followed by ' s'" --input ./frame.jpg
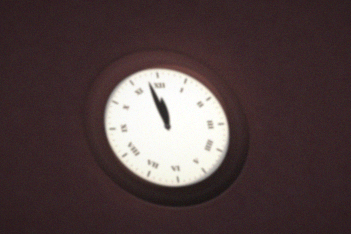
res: 11 h 58 min
